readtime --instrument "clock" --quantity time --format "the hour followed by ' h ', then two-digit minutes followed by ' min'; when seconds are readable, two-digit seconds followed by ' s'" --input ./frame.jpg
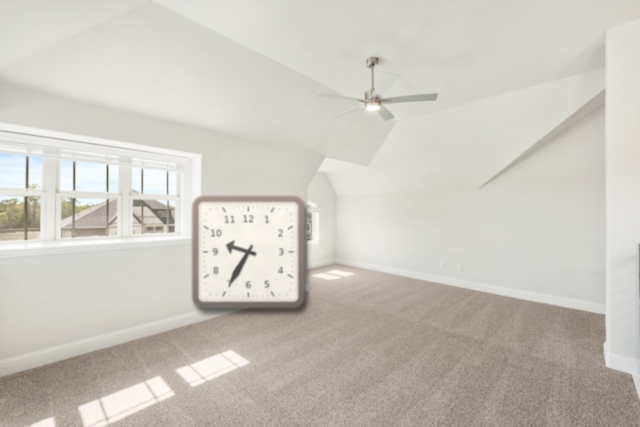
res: 9 h 35 min
